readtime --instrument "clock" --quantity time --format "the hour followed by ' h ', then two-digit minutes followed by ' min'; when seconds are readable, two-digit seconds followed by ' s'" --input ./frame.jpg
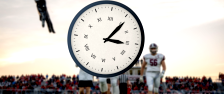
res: 3 h 06 min
